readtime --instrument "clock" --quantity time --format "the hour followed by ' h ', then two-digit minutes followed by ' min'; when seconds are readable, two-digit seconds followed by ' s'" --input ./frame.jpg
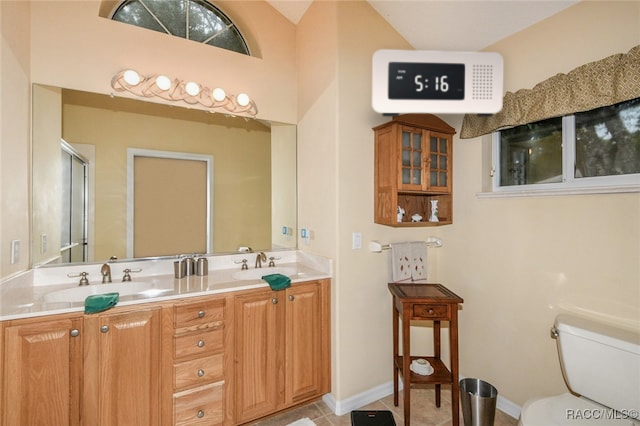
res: 5 h 16 min
